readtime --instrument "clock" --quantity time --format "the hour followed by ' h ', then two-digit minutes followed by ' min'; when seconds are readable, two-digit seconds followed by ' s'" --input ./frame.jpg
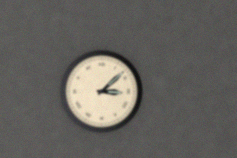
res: 3 h 08 min
